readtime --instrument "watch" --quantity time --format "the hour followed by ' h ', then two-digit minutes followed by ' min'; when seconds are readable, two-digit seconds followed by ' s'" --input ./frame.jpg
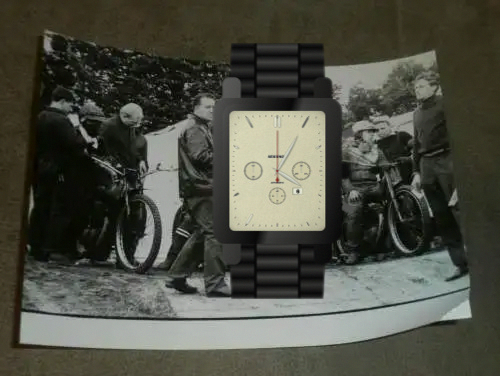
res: 4 h 05 min
